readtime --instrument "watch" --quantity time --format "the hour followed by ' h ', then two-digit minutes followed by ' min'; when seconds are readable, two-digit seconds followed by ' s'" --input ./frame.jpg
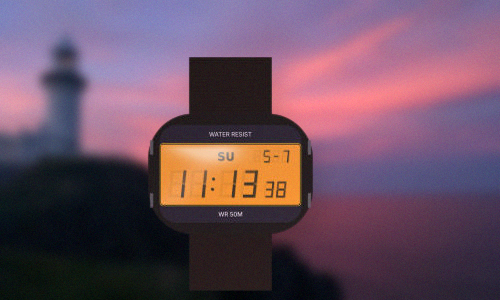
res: 11 h 13 min 38 s
